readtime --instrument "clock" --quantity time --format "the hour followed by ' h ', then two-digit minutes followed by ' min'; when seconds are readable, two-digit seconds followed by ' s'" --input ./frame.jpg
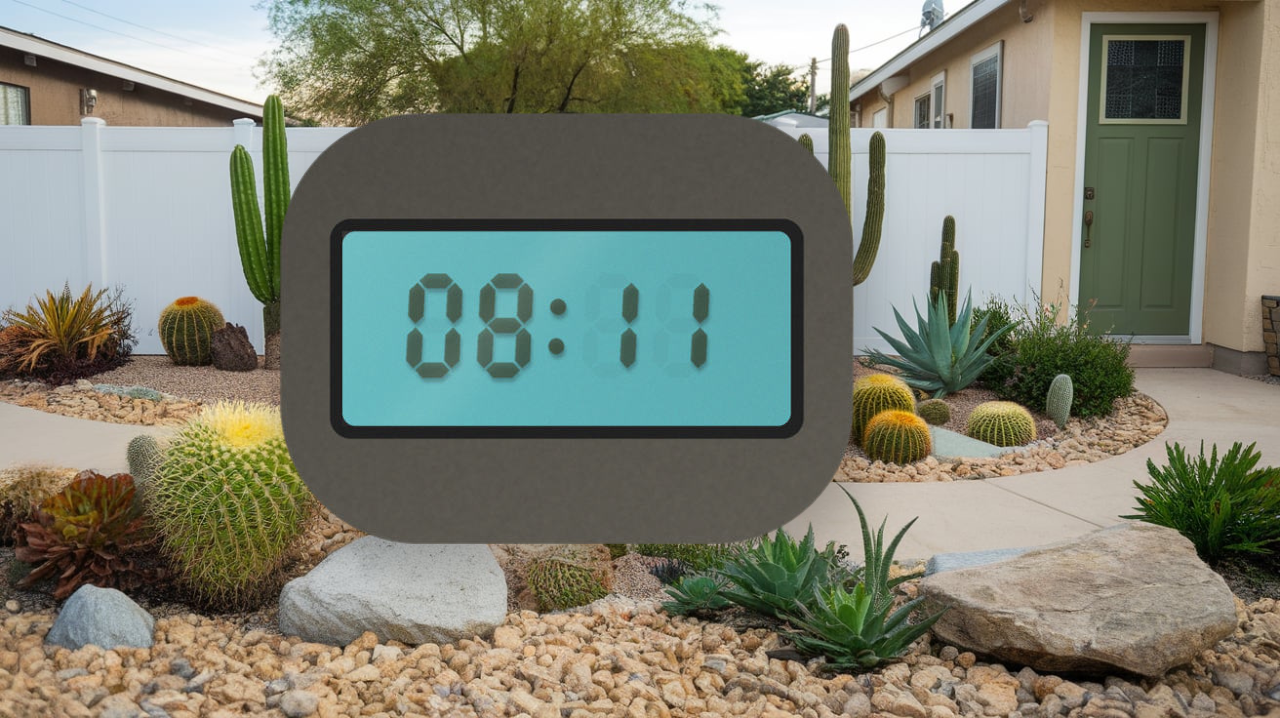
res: 8 h 11 min
